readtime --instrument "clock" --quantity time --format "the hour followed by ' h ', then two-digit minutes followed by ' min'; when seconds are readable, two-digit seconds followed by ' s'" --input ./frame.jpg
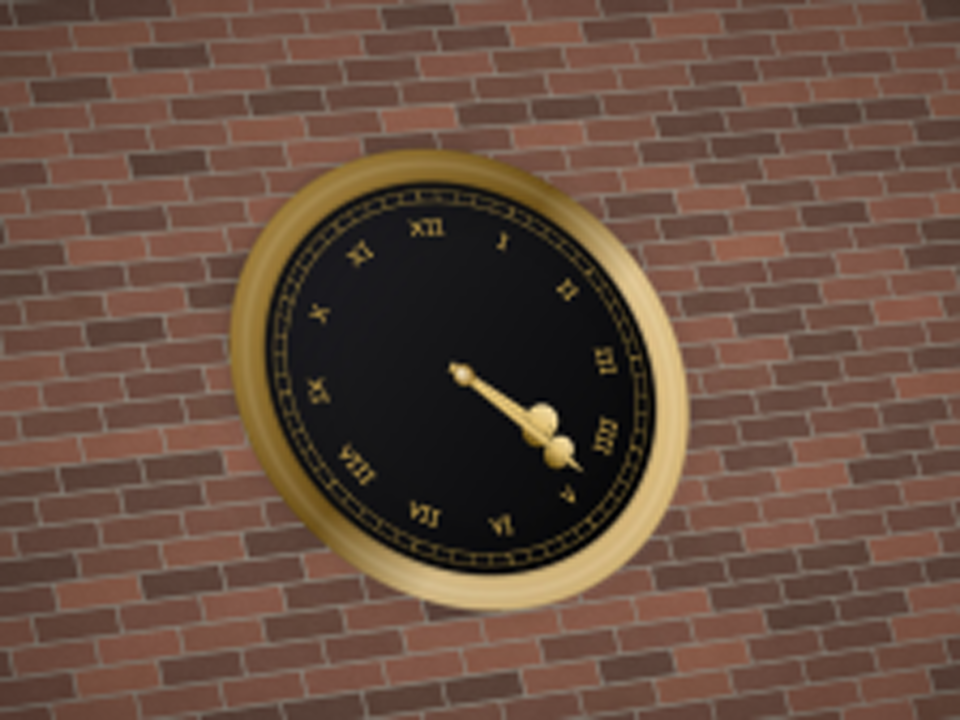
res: 4 h 23 min
